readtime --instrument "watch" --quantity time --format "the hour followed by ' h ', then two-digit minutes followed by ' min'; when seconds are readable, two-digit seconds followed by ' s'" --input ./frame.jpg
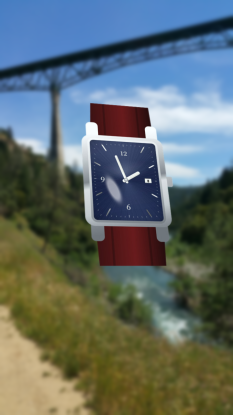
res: 1 h 57 min
